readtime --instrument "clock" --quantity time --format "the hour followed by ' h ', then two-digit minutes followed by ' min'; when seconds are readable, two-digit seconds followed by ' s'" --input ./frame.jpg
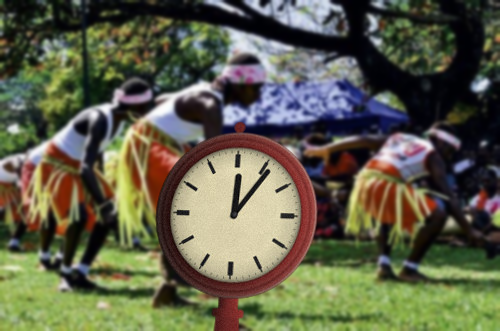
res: 12 h 06 min
